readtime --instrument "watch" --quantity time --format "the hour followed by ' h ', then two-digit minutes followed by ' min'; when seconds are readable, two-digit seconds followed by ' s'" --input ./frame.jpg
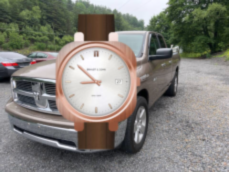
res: 8 h 52 min
